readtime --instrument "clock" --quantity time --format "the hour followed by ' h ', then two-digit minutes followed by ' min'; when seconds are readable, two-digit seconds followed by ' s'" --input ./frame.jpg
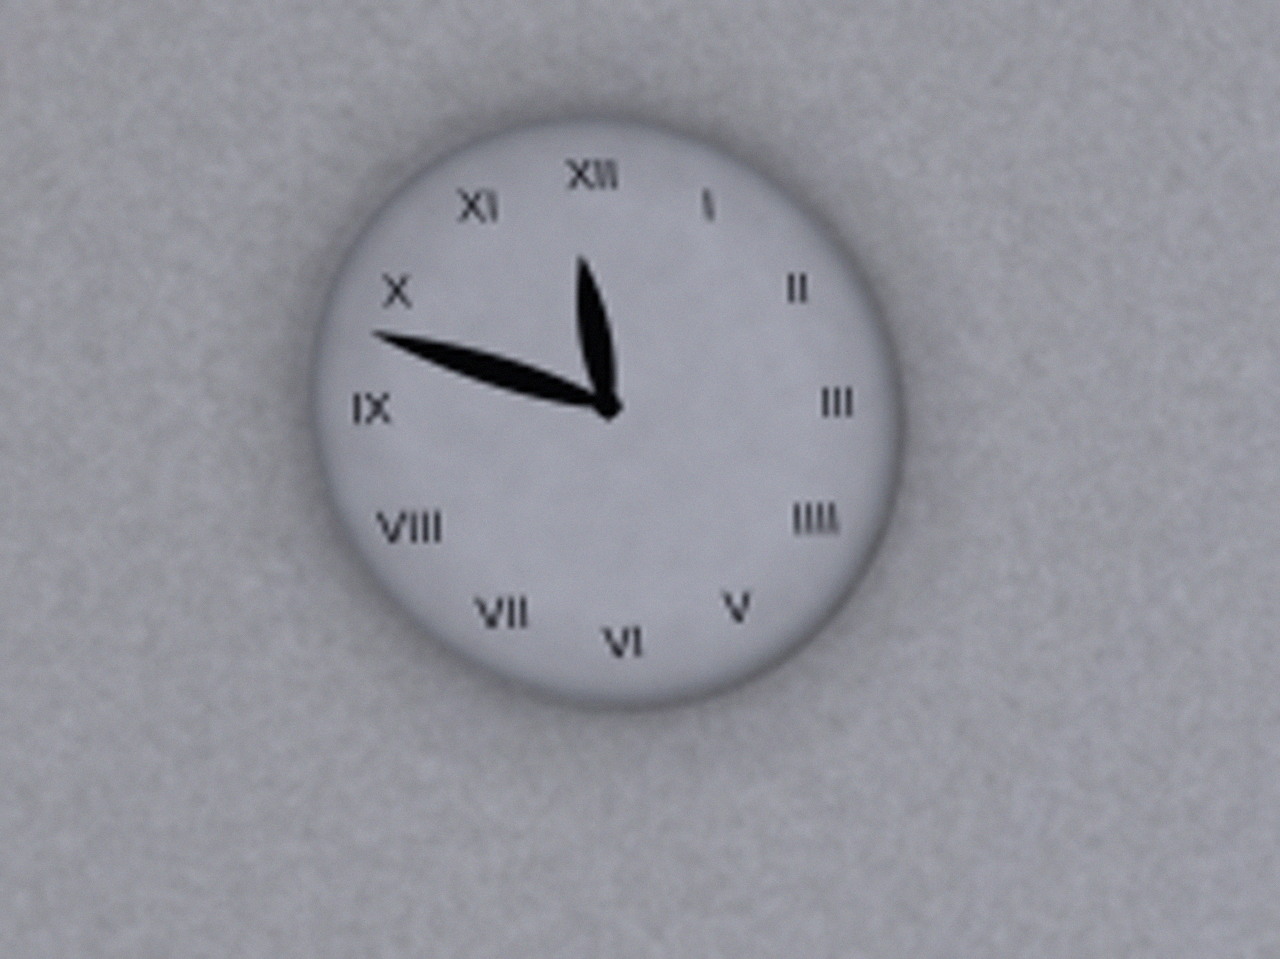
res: 11 h 48 min
